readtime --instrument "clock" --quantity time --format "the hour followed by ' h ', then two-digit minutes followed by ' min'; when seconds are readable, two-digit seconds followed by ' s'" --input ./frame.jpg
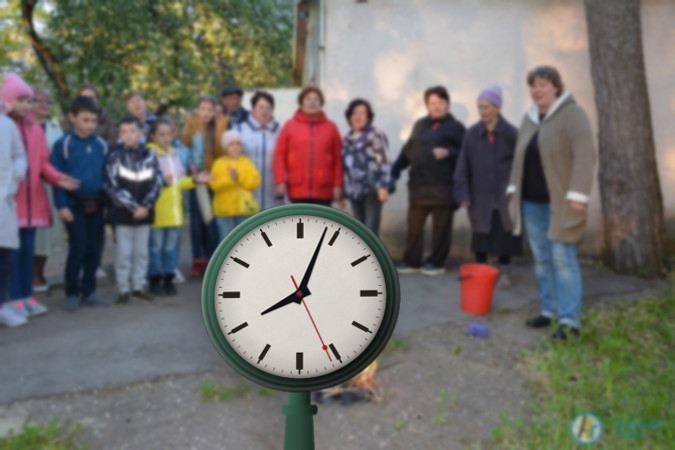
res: 8 h 03 min 26 s
